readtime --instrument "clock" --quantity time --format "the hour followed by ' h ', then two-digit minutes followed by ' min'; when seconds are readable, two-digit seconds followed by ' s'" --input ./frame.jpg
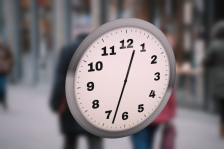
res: 12 h 33 min
